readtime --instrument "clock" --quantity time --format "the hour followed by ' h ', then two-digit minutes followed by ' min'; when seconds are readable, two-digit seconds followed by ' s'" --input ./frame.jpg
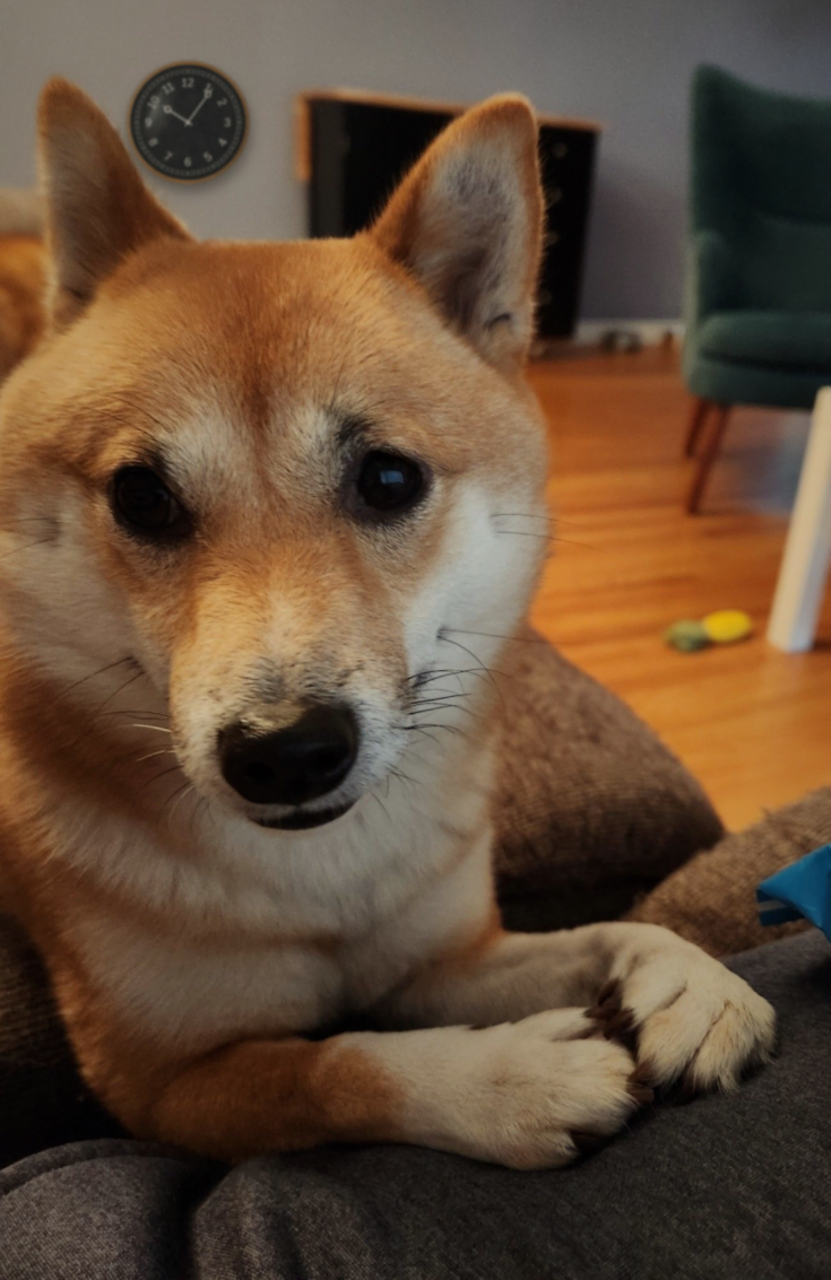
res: 10 h 06 min
